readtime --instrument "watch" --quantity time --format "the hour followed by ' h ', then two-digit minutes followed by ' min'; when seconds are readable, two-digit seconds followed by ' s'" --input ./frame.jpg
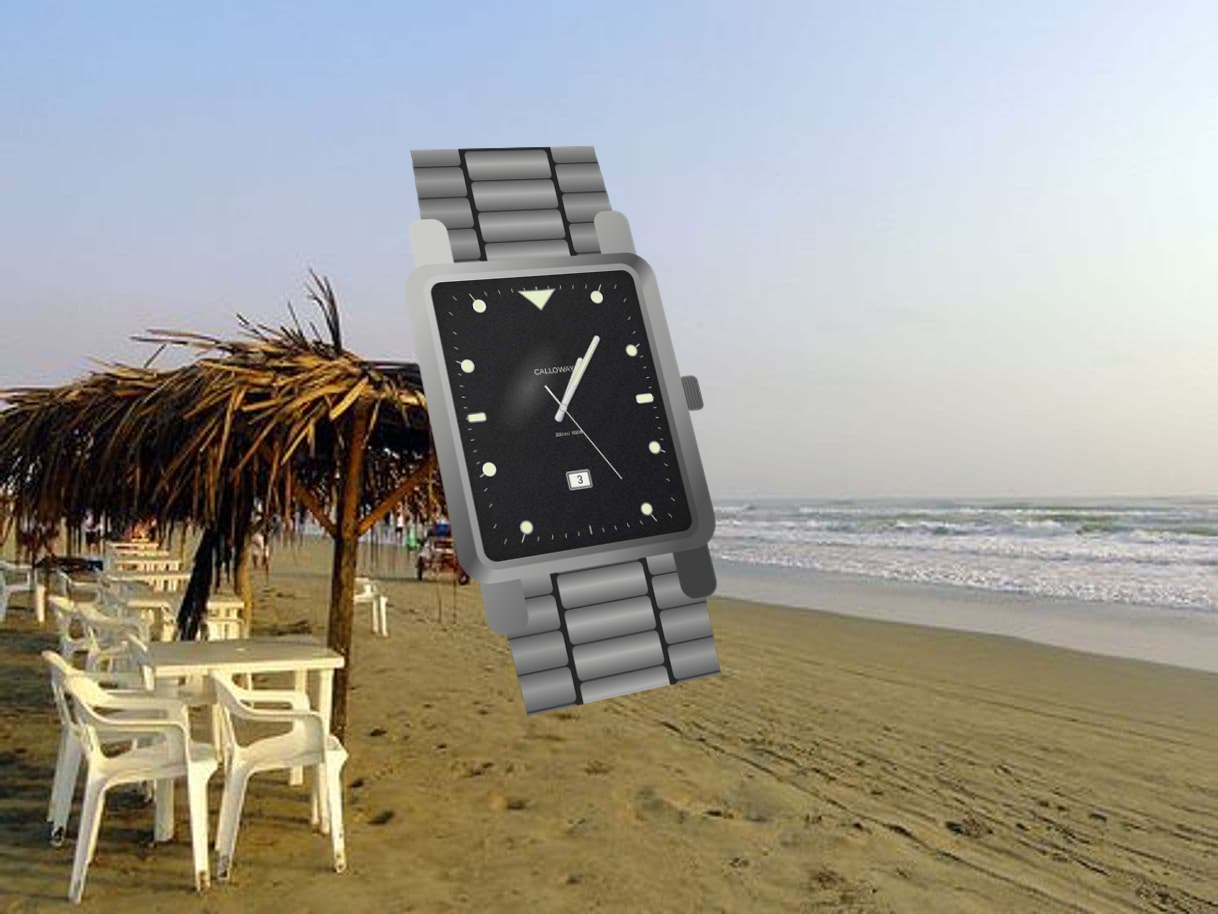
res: 1 h 06 min 25 s
